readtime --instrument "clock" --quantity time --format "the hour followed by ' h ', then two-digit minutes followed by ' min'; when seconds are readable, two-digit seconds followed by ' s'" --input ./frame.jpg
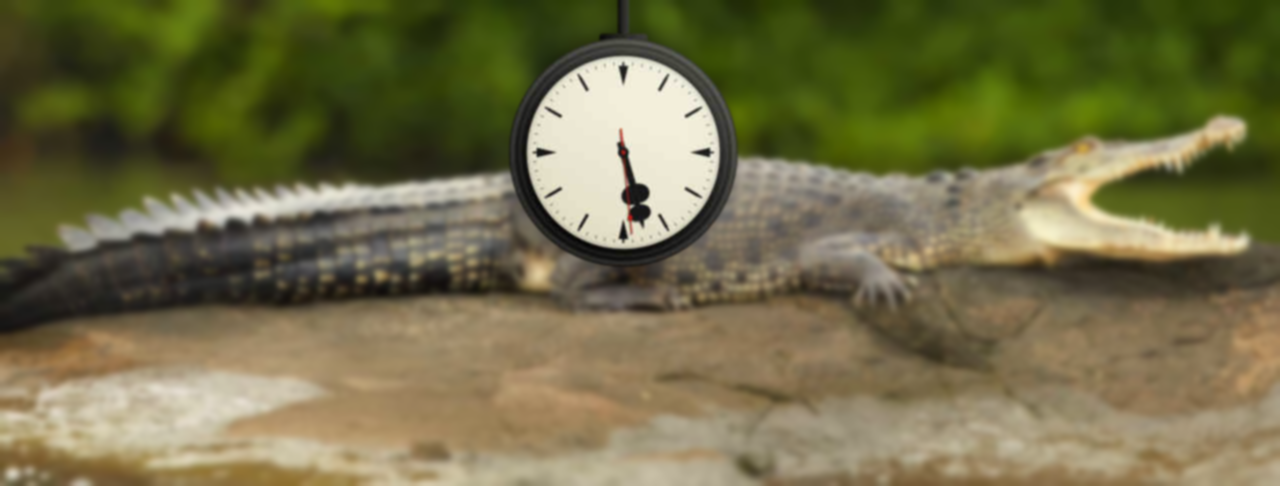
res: 5 h 27 min 29 s
